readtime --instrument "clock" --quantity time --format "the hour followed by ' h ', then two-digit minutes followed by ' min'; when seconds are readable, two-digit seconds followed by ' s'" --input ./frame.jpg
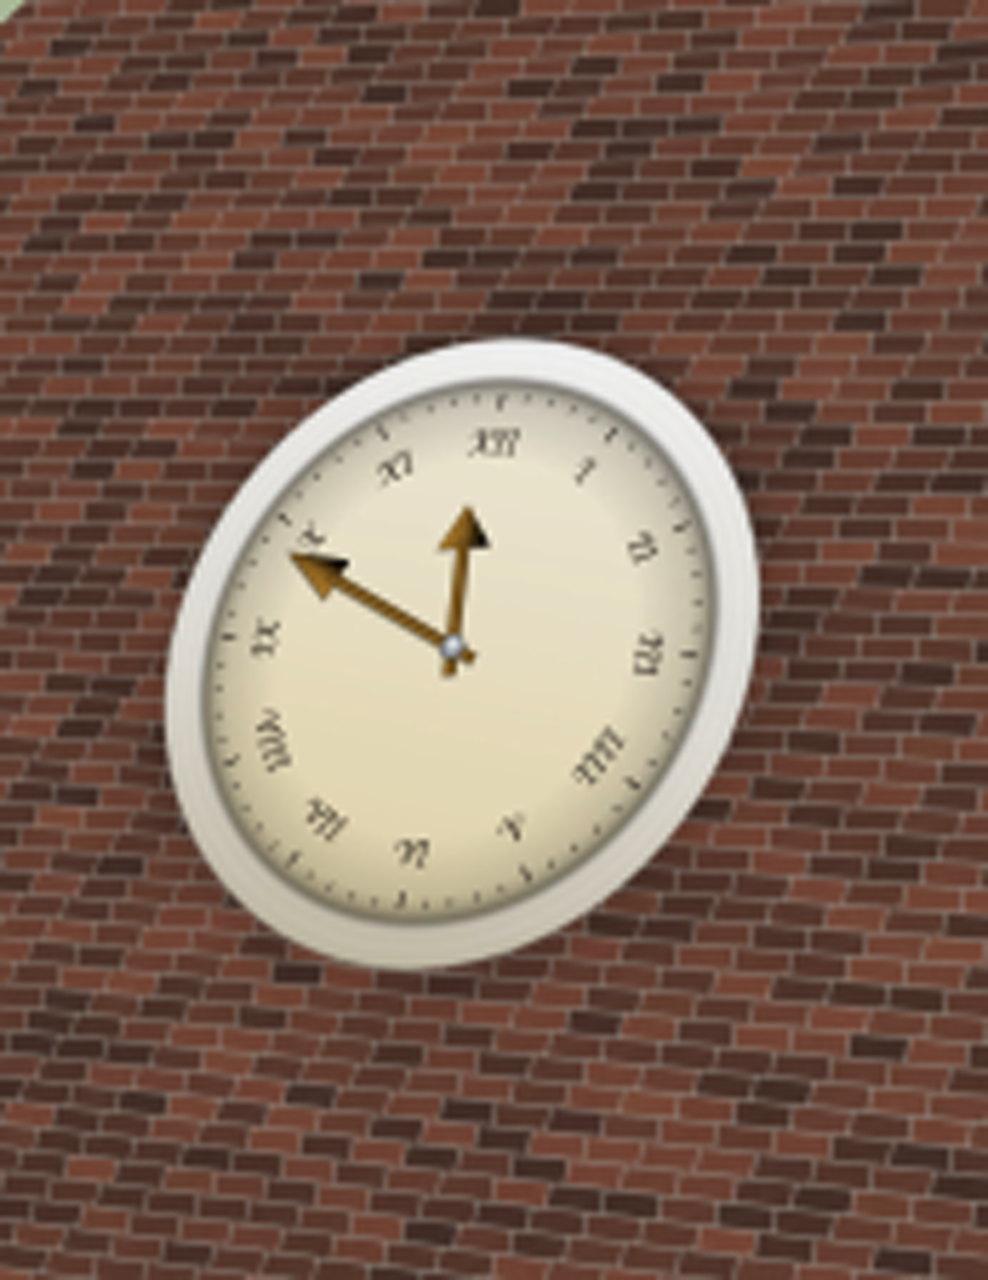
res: 11 h 49 min
